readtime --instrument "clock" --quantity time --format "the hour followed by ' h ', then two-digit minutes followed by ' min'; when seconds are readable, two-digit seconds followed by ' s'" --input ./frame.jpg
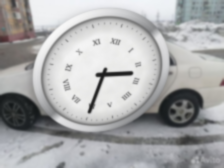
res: 2 h 30 min
